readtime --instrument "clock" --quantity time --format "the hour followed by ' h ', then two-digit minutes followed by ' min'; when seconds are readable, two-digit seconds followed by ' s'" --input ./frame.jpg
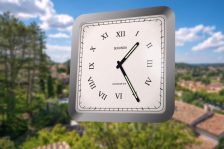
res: 1 h 25 min
